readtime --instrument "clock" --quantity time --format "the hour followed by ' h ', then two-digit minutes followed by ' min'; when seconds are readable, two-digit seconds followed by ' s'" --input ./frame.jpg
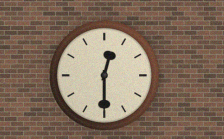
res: 12 h 30 min
